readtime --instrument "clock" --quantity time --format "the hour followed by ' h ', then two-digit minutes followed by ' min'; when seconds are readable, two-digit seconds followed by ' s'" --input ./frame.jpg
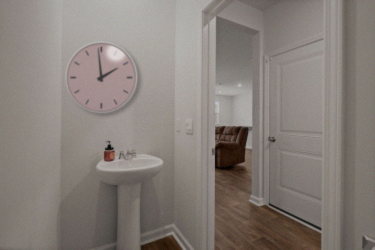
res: 1 h 59 min
